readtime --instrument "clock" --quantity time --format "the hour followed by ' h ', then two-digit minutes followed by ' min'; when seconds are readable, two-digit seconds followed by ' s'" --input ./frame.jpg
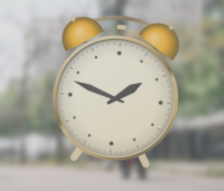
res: 1 h 48 min
